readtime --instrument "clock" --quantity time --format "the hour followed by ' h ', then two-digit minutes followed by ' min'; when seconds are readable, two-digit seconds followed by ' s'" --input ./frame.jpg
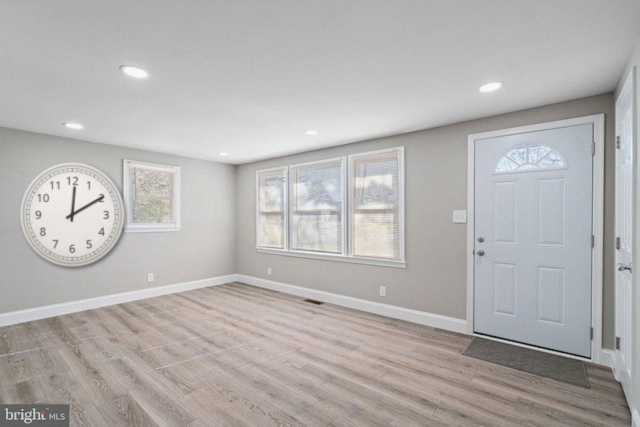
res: 12 h 10 min
